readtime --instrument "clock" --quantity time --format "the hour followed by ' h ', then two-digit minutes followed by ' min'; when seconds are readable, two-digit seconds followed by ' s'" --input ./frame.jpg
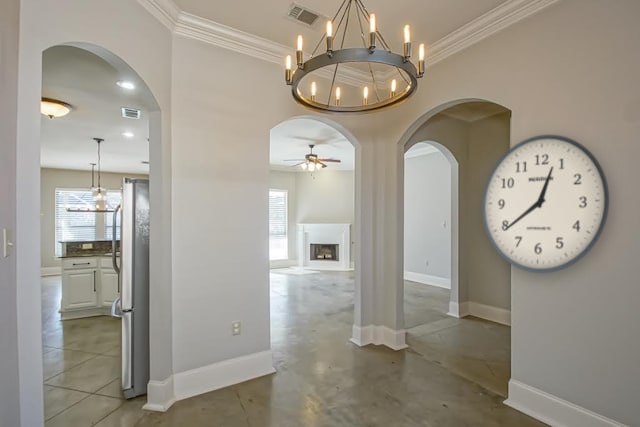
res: 12 h 39 min
